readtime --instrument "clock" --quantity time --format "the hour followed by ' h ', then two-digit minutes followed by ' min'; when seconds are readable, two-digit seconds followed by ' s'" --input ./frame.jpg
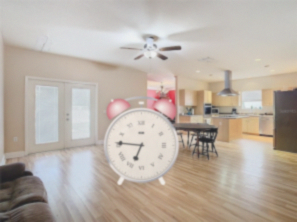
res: 6 h 46 min
